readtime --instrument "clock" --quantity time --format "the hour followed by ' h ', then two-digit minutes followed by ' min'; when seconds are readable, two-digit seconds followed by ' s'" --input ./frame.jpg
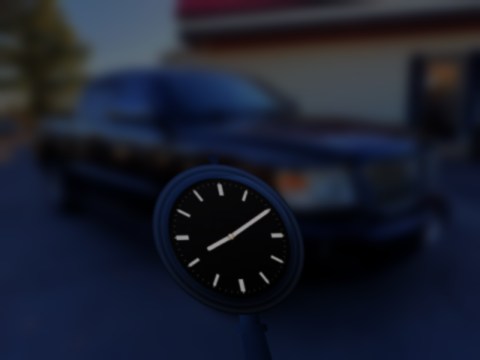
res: 8 h 10 min
